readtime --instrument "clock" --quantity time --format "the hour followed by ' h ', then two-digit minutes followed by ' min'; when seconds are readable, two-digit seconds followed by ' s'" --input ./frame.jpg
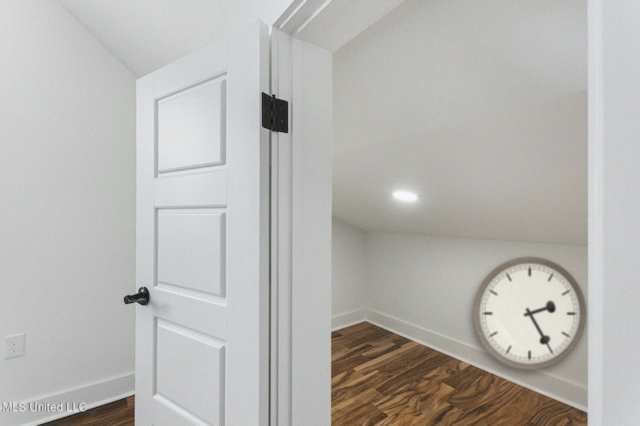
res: 2 h 25 min
